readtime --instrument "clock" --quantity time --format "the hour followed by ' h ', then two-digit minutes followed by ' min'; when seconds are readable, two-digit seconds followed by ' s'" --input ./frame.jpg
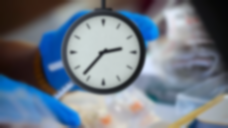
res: 2 h 37 min
